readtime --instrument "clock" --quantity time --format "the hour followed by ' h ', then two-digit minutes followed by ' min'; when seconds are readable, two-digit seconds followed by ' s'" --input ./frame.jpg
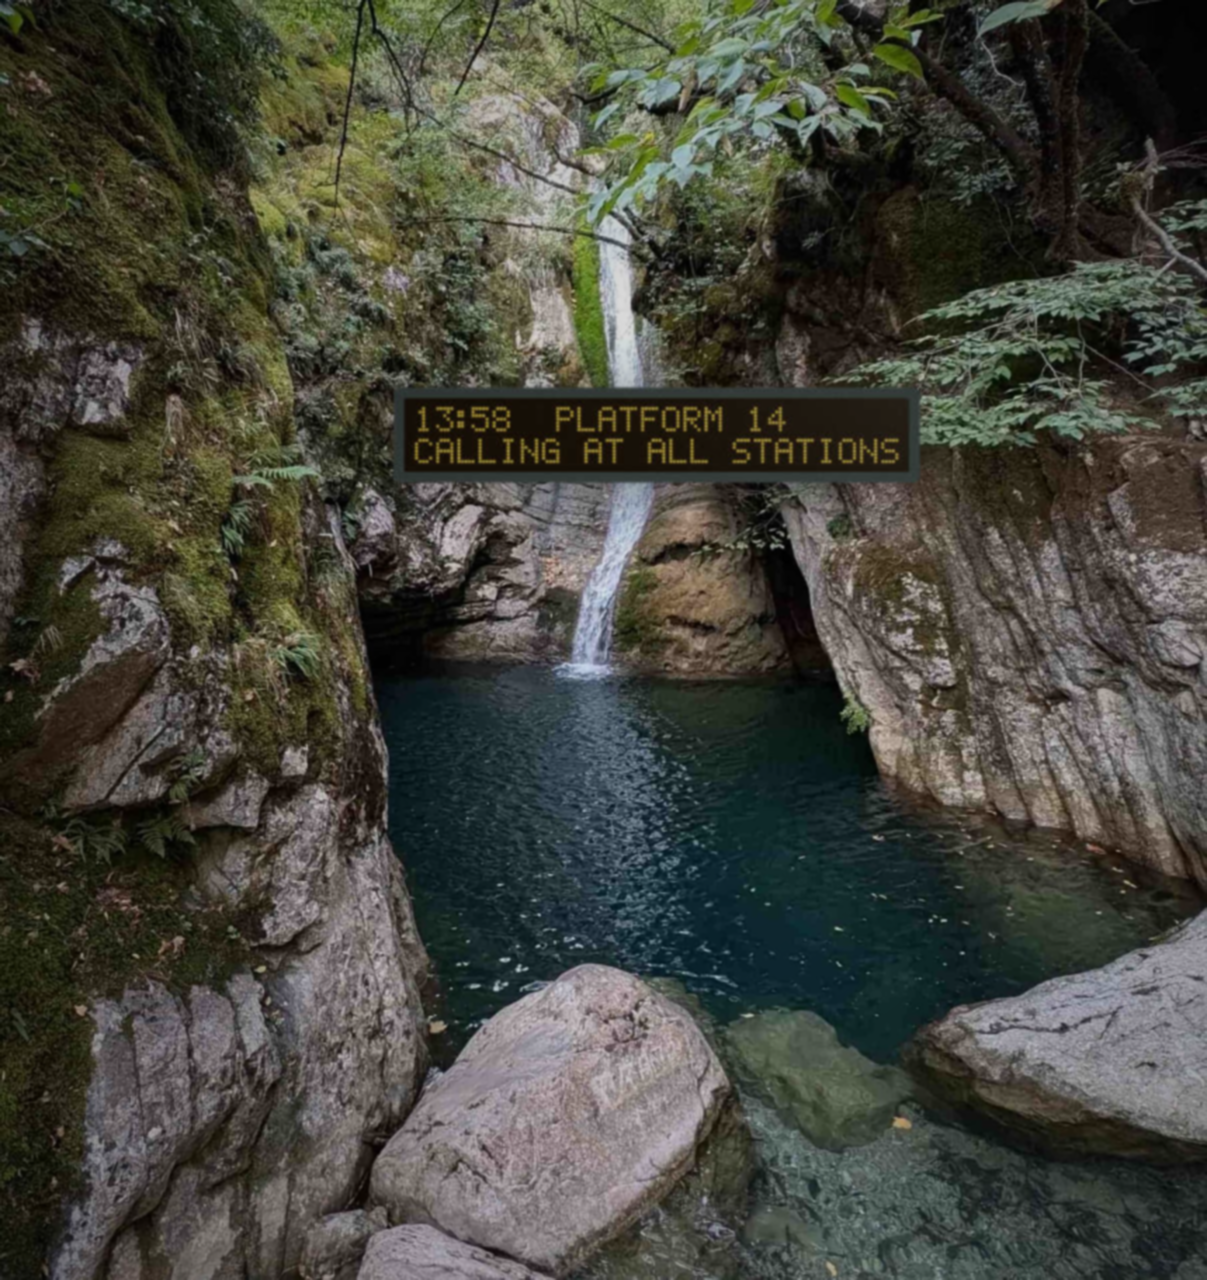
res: 13 h 58 min
